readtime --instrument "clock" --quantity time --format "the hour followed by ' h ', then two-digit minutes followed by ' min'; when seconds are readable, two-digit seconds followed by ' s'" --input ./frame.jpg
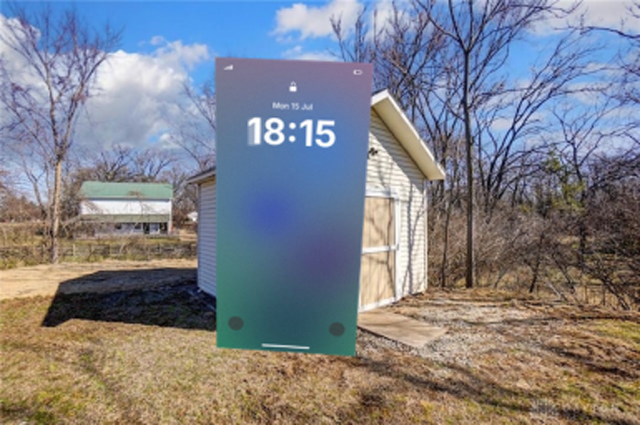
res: 18 h 15 min
